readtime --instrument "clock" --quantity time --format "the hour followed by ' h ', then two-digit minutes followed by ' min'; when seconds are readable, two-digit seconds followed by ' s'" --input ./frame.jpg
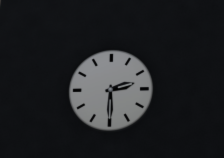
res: 2 h 30 min
